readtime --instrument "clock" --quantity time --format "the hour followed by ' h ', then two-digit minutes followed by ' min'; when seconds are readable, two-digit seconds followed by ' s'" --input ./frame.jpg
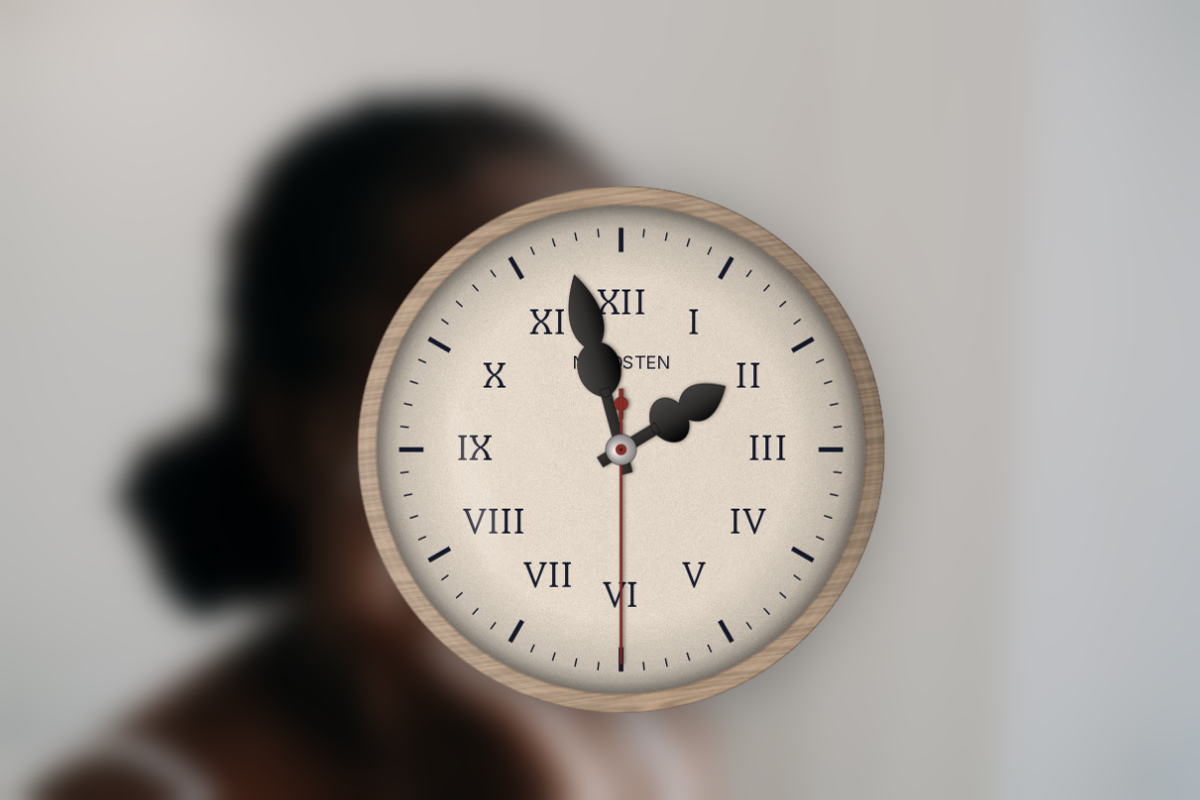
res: 1 h 57 min 30 s
